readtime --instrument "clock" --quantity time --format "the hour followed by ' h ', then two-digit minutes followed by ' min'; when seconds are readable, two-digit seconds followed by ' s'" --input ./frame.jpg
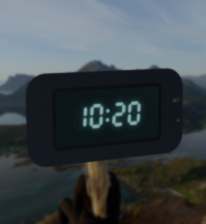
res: 10 h 20 min
